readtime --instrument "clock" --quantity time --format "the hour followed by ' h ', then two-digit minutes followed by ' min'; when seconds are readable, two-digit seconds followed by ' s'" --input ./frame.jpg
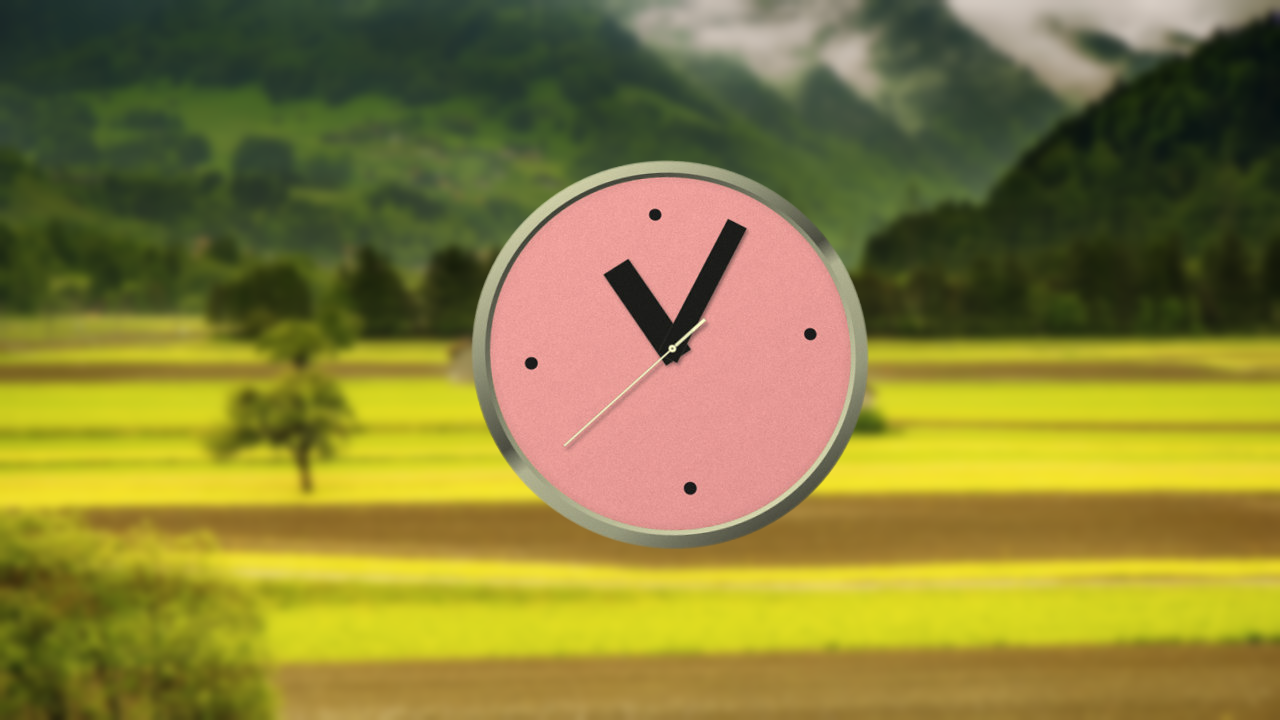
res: 11 h 05 min 39 s
